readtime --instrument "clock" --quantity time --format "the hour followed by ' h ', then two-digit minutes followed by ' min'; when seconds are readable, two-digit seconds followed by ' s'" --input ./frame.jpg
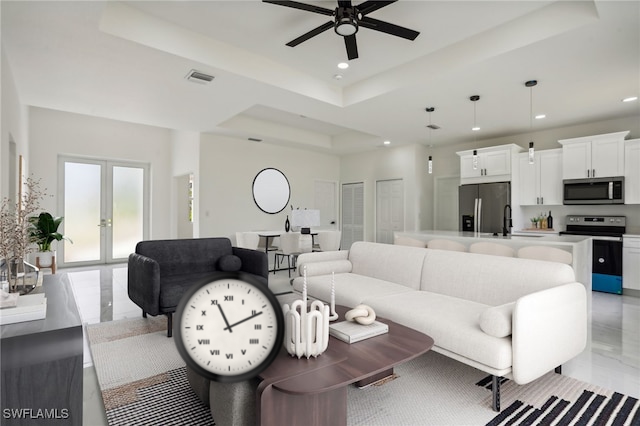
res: 11 h 11 min
